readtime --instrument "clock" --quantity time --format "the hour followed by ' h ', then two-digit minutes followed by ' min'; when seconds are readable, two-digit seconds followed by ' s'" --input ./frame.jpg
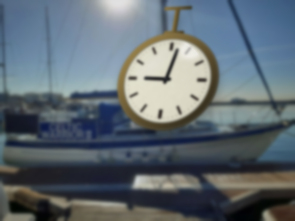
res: 9 h 02 min
